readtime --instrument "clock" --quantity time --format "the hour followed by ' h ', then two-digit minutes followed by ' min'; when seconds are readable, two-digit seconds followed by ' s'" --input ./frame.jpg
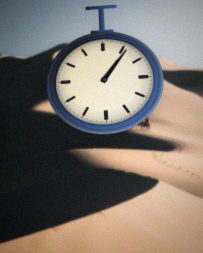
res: 1 h 06 min
